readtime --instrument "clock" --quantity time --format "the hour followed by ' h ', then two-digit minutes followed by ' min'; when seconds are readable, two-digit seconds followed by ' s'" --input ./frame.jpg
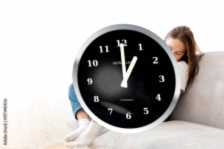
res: 1 h 00 min
